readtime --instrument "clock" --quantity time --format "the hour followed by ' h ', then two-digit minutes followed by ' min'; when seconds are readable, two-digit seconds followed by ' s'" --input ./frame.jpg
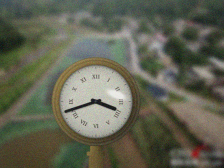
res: 3 h 42 min
